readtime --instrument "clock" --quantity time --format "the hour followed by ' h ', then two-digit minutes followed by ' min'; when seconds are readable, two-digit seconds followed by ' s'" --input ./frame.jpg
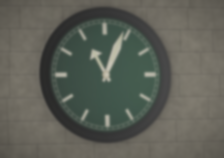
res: 11 h 04 min
